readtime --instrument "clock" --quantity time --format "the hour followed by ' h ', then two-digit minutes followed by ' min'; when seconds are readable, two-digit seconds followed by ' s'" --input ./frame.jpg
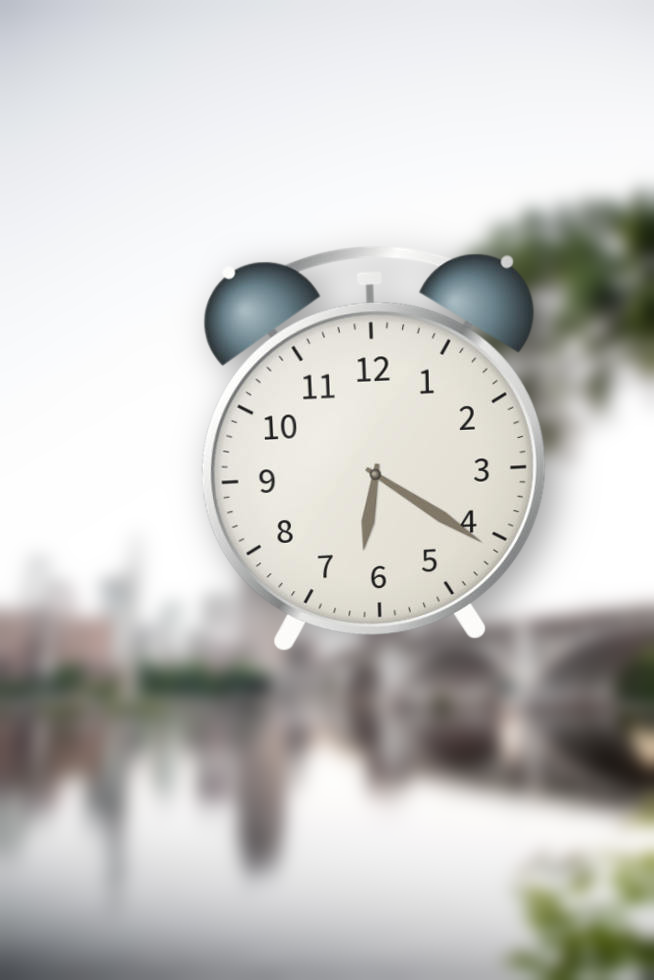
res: 6 h 21 min
